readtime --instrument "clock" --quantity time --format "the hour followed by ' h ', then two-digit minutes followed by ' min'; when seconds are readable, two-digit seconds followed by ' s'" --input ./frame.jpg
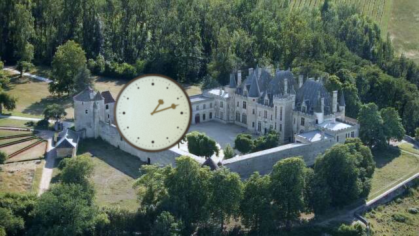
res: 1 h 12 min
